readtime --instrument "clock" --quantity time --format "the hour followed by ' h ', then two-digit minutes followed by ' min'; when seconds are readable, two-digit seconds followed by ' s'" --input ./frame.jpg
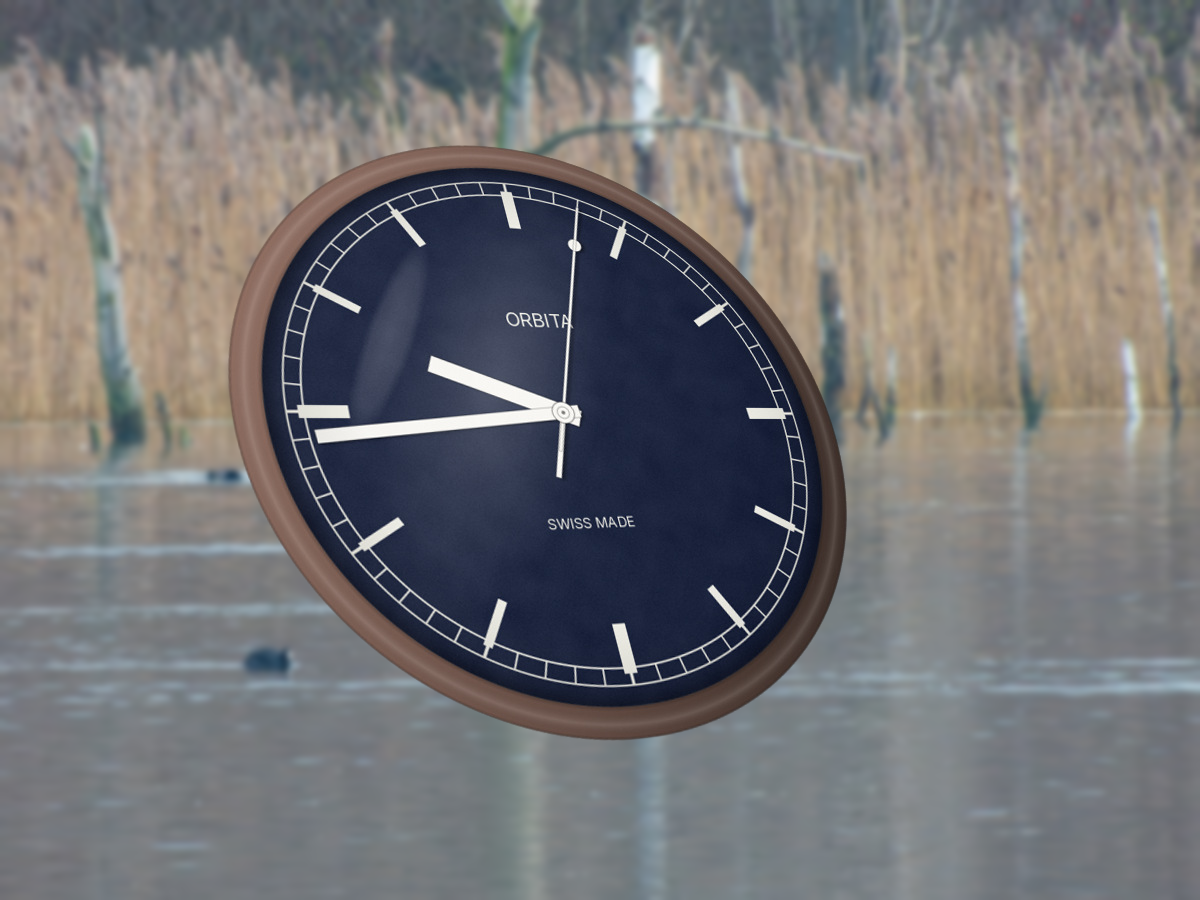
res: 9 h 44 min 03 s
